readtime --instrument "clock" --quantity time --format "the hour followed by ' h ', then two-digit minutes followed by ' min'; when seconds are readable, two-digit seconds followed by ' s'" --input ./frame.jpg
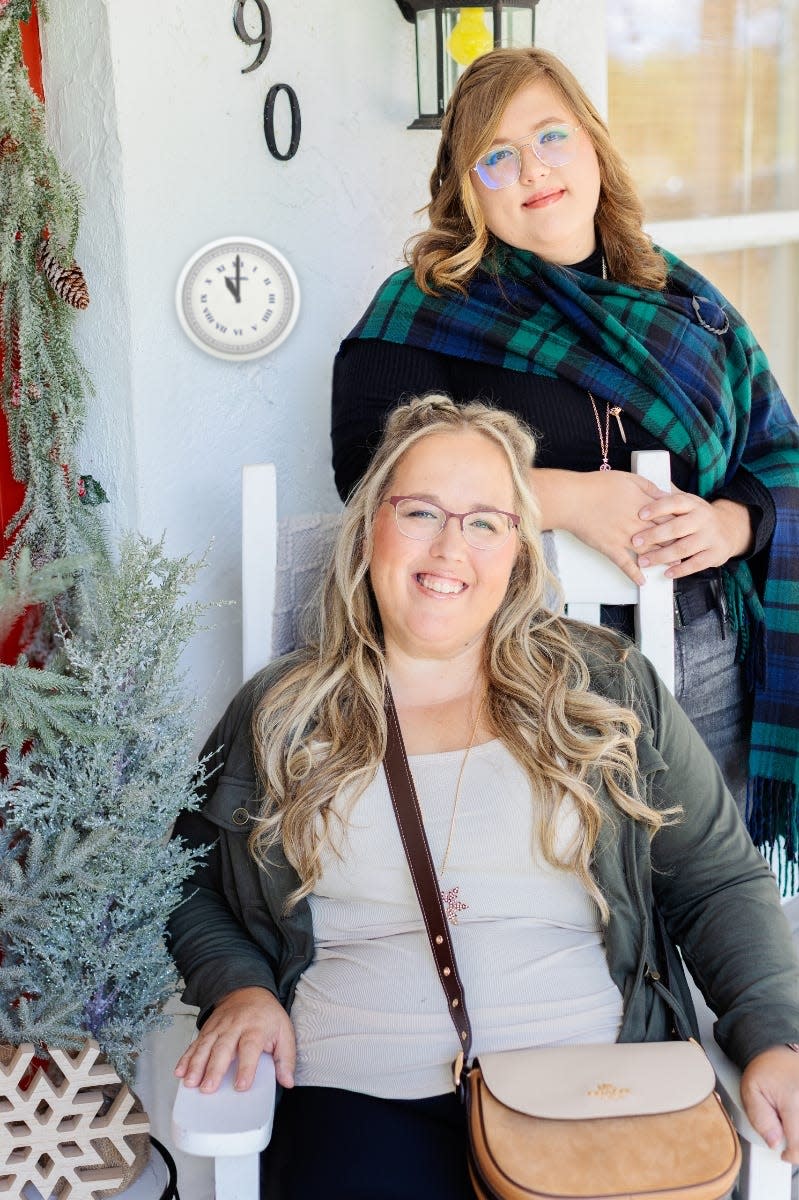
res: 11 h 00 min
